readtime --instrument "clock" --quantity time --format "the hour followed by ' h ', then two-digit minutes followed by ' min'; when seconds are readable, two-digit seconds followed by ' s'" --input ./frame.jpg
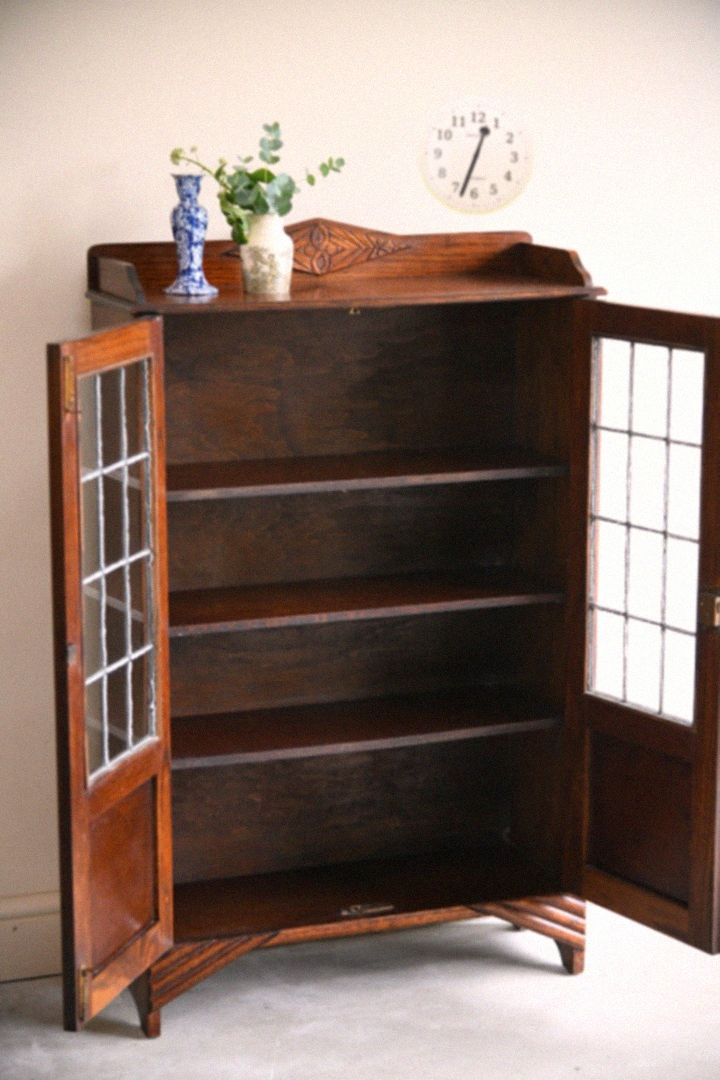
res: 12 h 33 min
